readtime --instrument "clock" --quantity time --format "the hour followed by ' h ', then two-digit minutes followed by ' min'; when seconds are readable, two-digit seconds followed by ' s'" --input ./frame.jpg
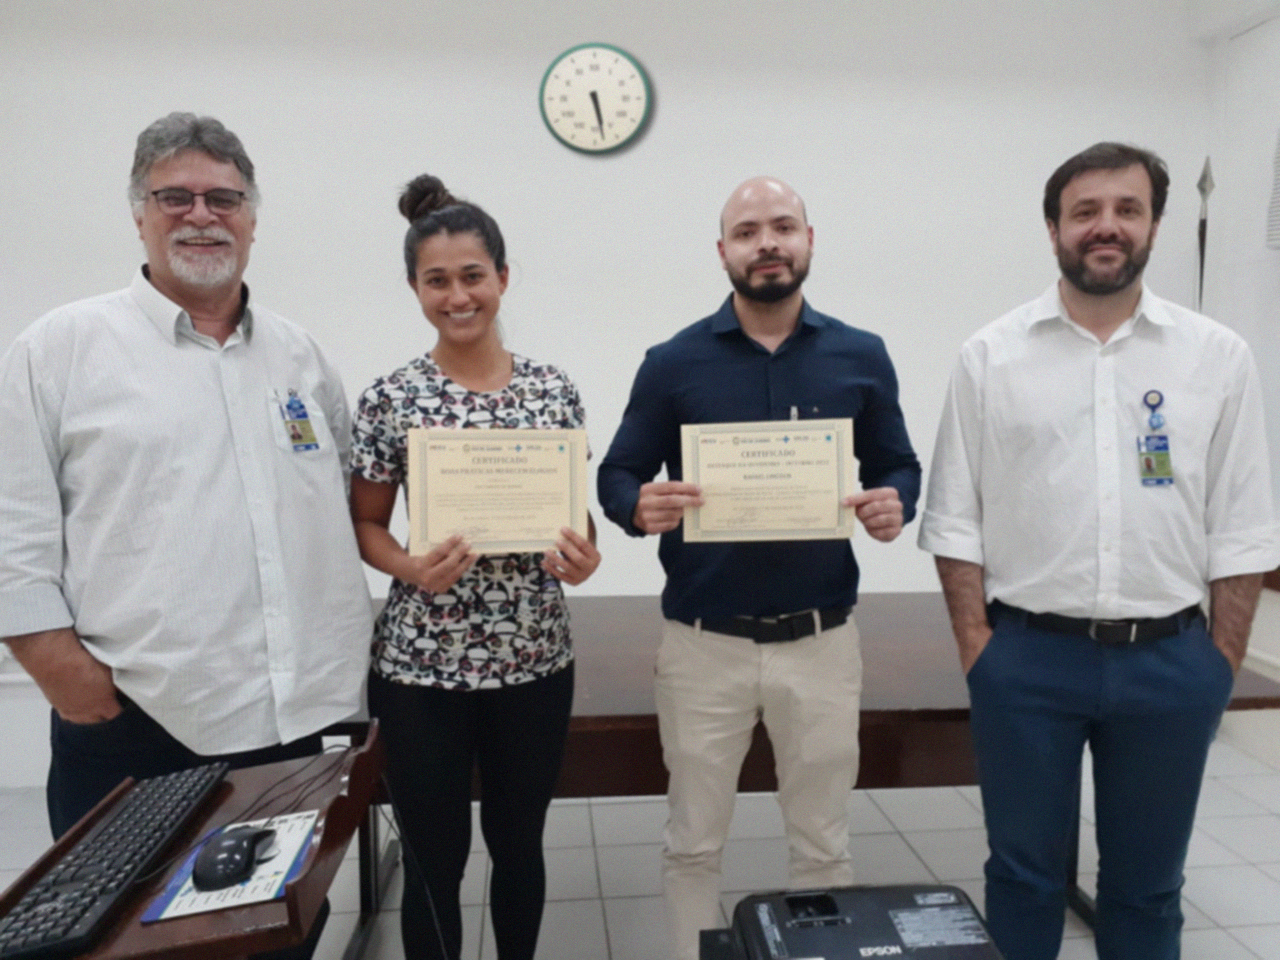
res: 5 h 28 min
